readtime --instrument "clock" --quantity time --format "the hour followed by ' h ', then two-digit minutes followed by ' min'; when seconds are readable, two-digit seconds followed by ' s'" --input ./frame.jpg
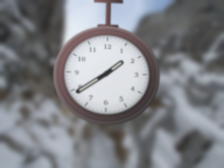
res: 1 h 39 min
